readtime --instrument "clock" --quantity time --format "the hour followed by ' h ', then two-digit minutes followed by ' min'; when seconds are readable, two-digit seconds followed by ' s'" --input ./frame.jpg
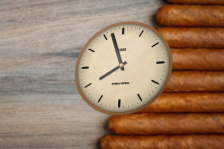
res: 7 h 57 min
